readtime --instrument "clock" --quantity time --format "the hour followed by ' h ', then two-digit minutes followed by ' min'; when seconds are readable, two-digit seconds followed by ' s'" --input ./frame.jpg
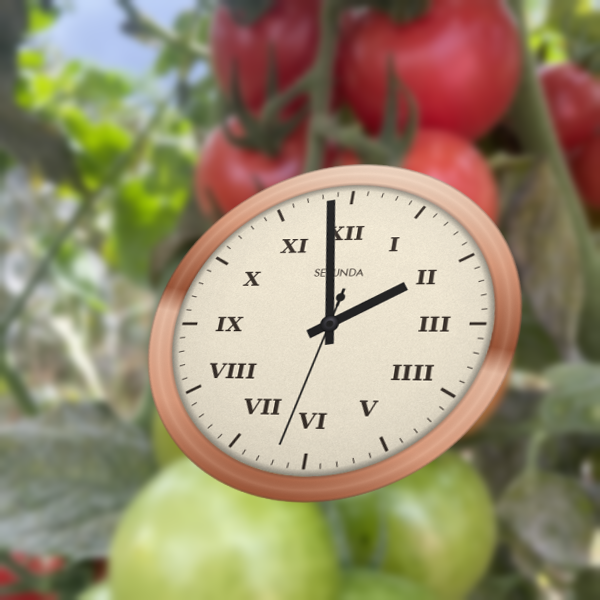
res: 1 h 58 min 32 s
